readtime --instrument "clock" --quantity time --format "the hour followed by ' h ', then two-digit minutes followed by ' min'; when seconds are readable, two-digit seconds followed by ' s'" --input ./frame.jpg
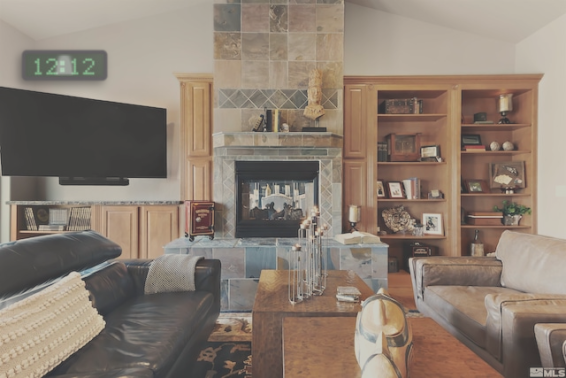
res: 12 h 12 min
